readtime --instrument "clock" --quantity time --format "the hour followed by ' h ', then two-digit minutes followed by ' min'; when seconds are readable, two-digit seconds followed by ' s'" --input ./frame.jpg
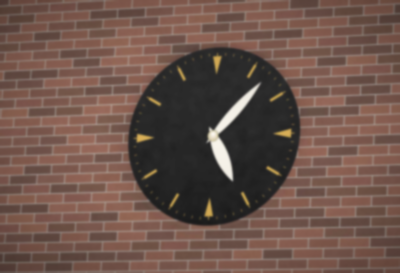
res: 5 h 07 min
